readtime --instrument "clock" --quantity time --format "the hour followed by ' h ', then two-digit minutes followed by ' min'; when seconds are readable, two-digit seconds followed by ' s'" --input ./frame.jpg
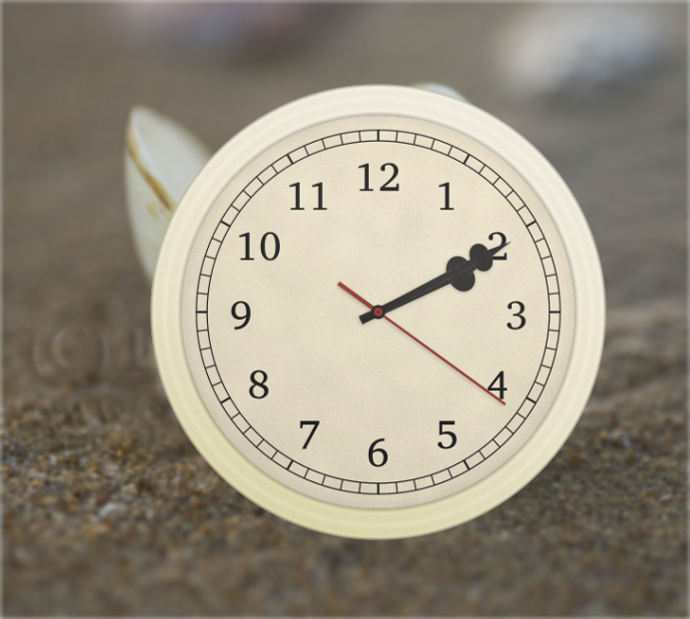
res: 2 h 10 min 21 s
